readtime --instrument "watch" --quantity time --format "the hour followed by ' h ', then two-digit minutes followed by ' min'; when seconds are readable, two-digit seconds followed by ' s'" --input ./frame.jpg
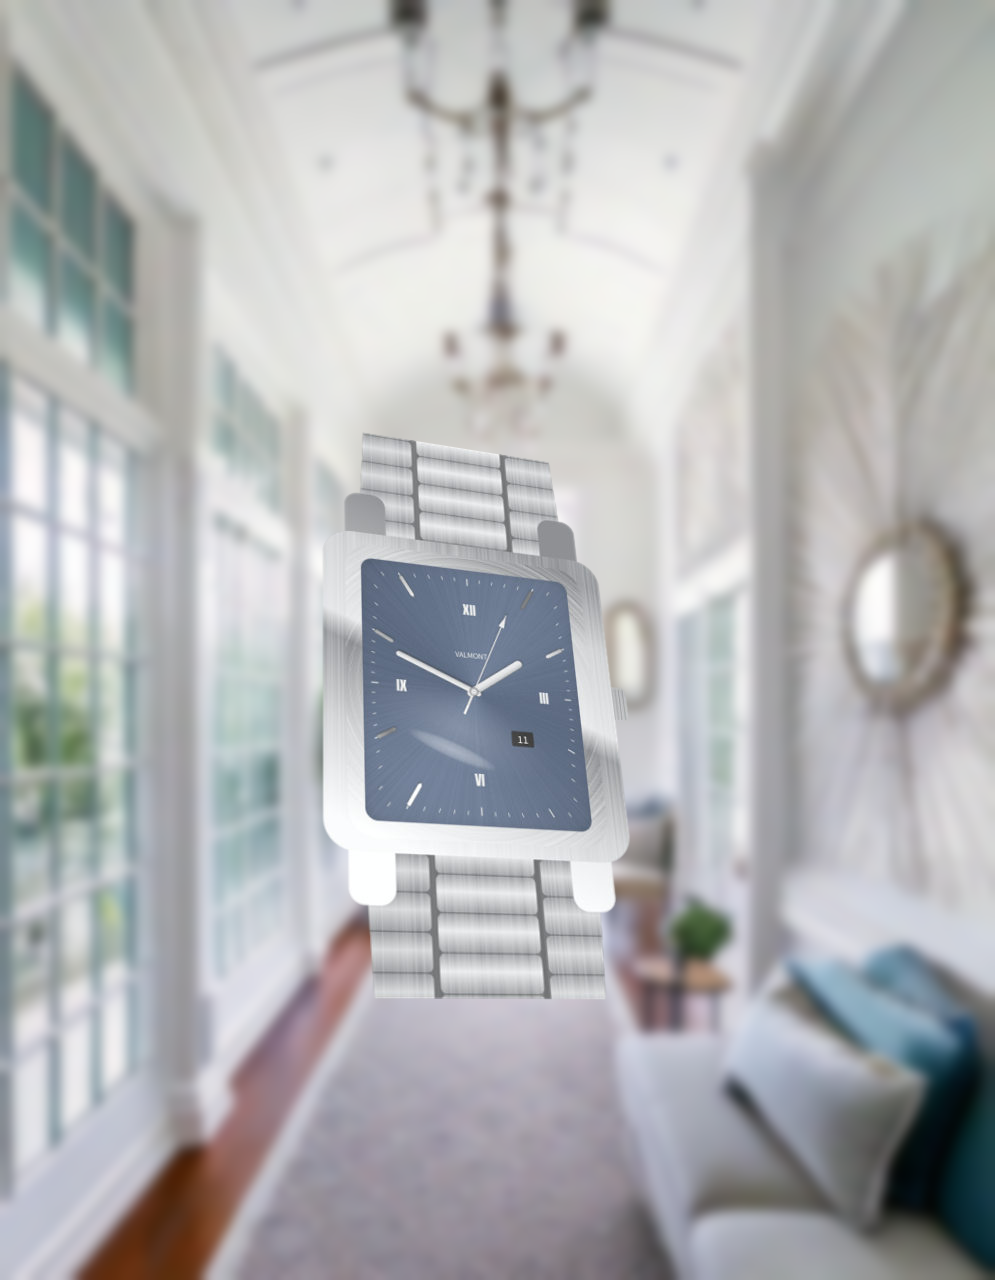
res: 1 h 49 min 04 s
